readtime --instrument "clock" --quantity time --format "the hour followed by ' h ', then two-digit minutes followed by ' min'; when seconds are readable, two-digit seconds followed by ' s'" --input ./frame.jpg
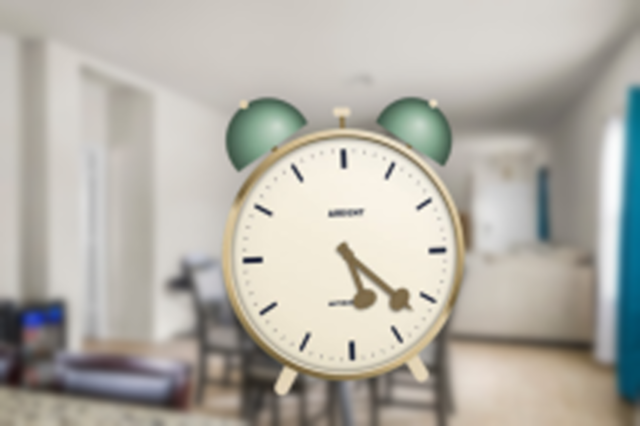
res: 5 h 22 min
